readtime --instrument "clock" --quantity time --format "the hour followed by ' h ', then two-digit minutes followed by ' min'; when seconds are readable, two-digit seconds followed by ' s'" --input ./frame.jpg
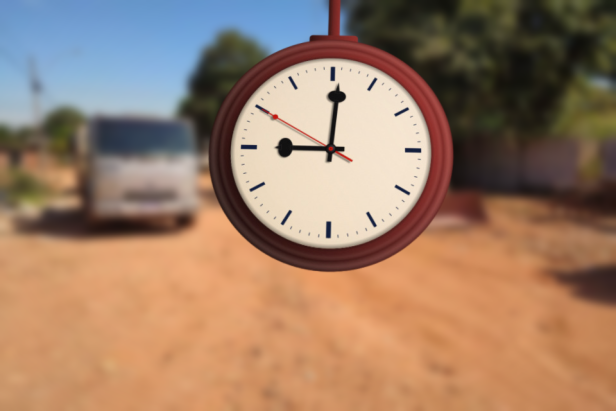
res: 9 h 00 min 50 s
